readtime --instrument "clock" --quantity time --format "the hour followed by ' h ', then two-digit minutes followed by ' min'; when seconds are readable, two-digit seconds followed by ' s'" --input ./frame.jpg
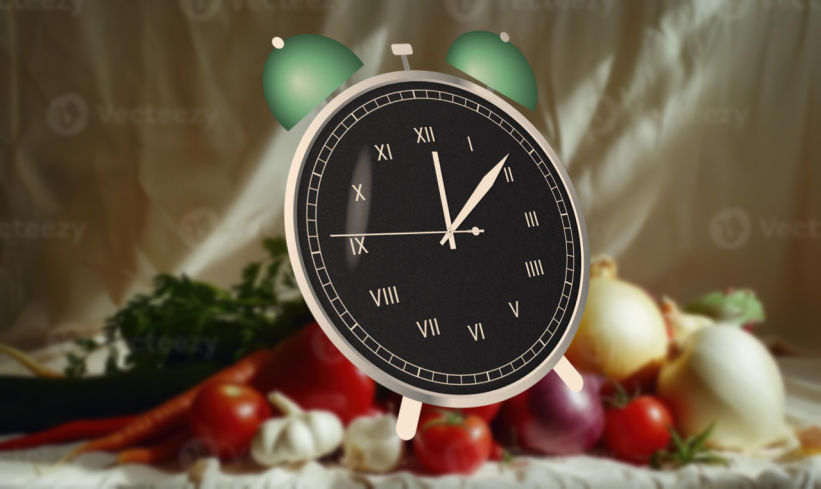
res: 12 h 08 min 46 s
